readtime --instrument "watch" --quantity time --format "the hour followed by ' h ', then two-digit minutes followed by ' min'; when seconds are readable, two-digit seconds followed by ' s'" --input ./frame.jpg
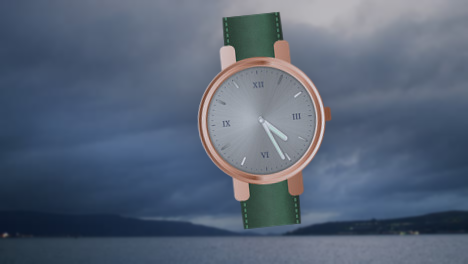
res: 4 h 26 min
